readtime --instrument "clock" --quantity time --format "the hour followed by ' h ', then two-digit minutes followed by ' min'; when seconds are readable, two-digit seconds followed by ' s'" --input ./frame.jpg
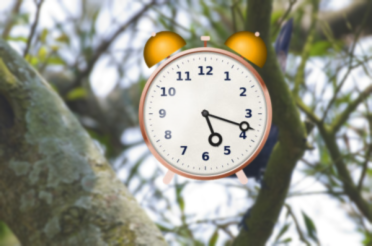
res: 5 h 18 min
